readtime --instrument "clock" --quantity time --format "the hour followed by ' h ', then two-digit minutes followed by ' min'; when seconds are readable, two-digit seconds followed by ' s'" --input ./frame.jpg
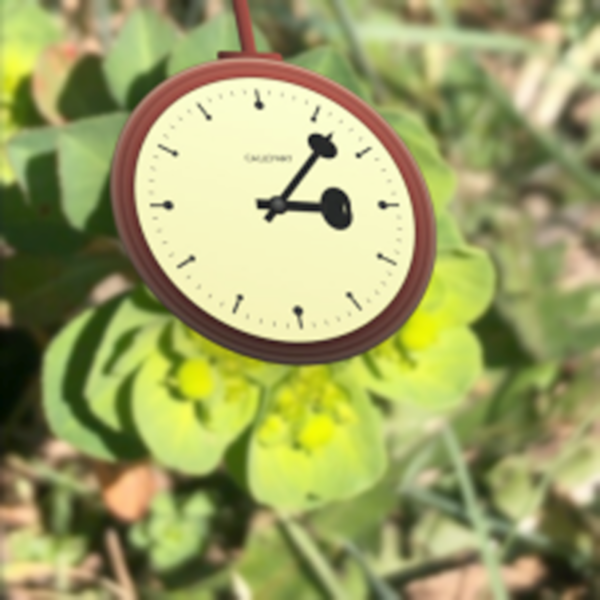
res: 3 h 07 min
